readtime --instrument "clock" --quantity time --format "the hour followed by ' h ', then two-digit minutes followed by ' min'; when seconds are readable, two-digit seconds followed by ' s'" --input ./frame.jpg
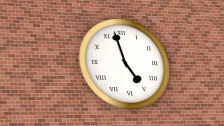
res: 4 h 58 min
